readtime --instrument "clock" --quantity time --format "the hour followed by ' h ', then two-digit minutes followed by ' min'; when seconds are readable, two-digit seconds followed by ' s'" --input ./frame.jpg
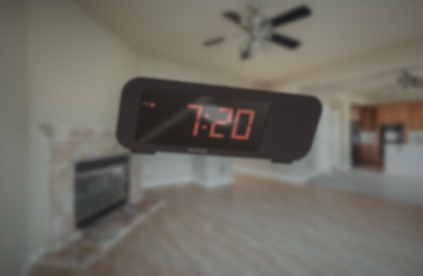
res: 7 h 20 min
